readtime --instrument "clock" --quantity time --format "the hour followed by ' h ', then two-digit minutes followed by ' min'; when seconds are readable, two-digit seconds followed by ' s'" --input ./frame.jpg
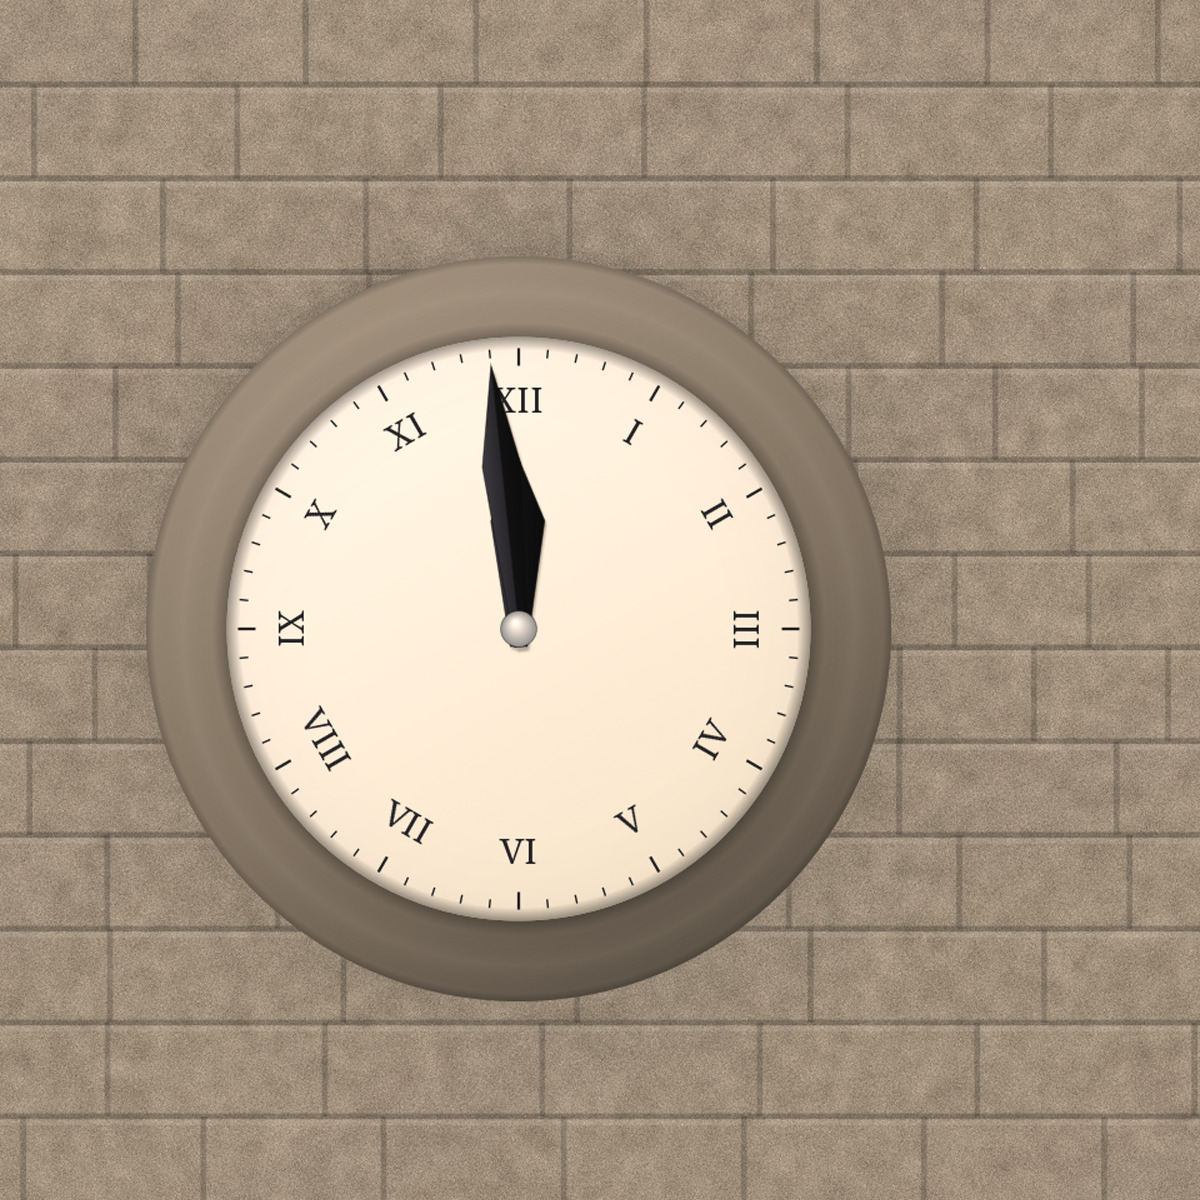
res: 11 h 59 min
